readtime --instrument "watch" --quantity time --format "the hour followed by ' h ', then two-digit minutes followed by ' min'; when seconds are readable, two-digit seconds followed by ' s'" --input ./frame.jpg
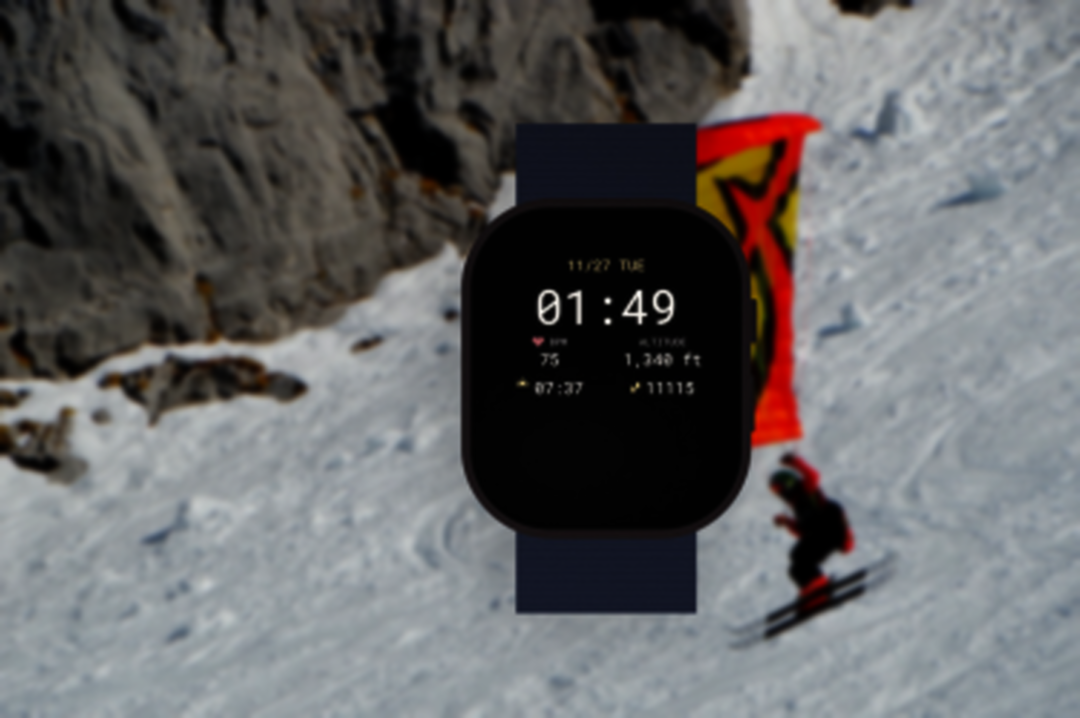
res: 1 h 49 min
